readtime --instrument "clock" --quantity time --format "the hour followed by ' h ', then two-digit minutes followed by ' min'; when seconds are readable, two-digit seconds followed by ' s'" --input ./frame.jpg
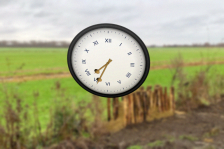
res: 7 h 34 min
